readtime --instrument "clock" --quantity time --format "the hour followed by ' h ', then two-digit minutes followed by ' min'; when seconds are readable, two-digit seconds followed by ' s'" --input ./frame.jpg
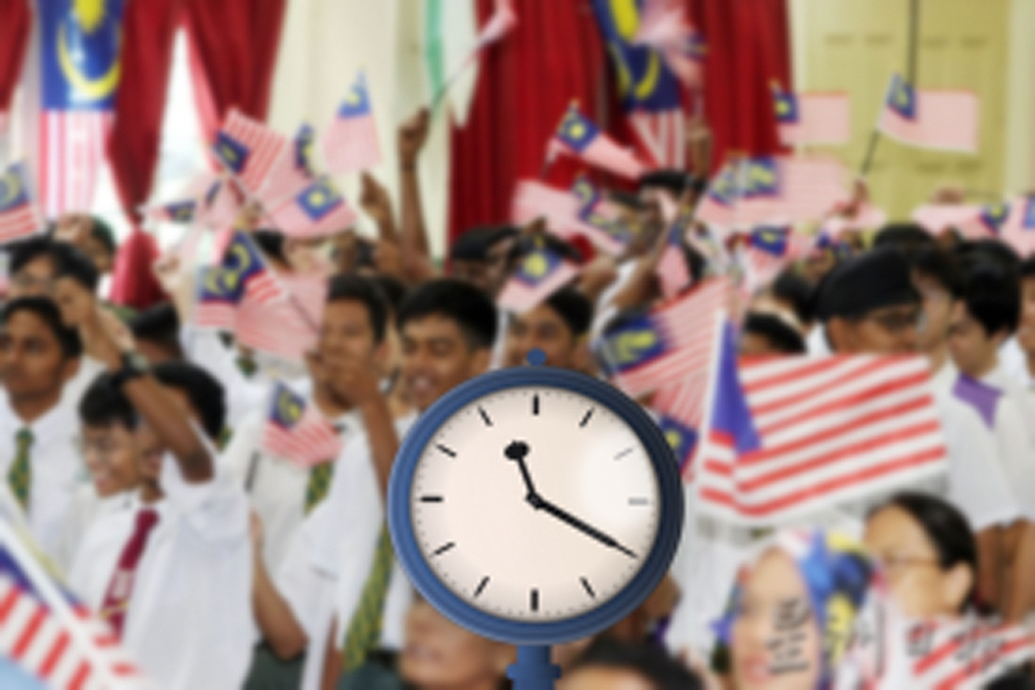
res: 11 h 20 min
